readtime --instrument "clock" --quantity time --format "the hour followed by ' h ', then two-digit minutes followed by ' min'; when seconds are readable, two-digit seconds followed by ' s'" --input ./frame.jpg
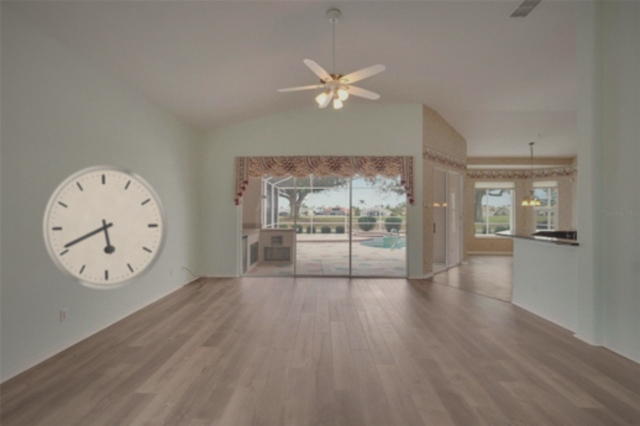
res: 5 h 41 min
